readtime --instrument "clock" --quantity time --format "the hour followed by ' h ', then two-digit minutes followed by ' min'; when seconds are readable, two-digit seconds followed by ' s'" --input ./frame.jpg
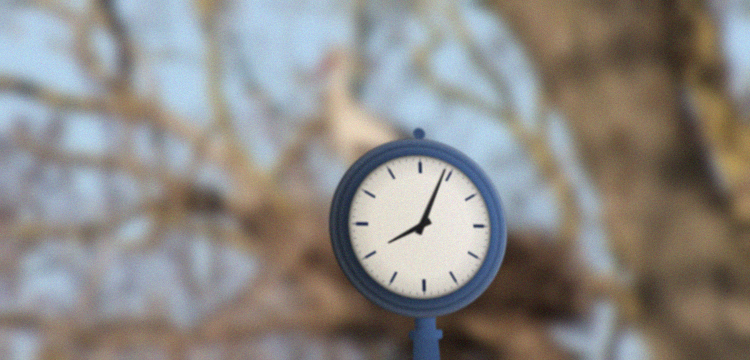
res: 8 h 04 min
